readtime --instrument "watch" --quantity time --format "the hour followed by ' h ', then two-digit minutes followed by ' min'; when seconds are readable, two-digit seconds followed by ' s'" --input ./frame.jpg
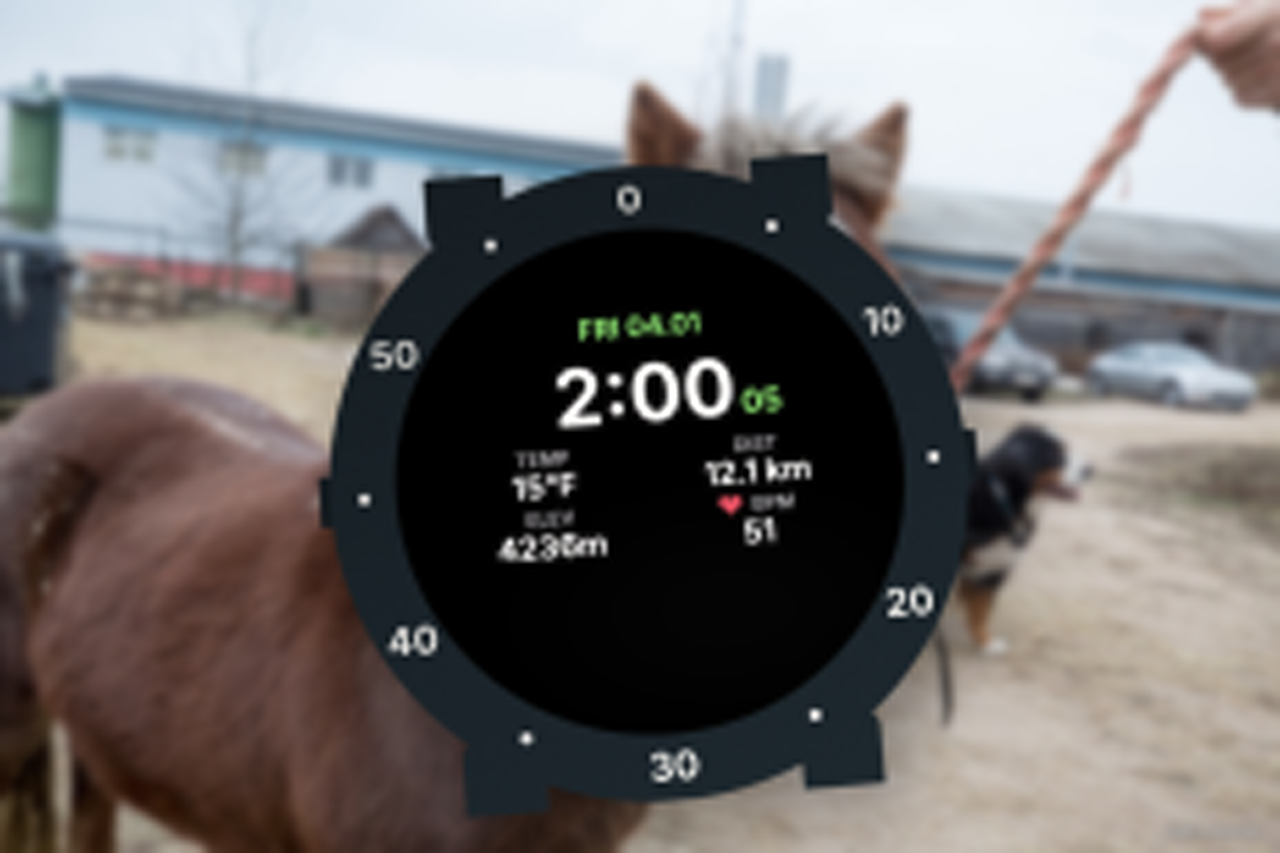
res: 2 h 00 min
